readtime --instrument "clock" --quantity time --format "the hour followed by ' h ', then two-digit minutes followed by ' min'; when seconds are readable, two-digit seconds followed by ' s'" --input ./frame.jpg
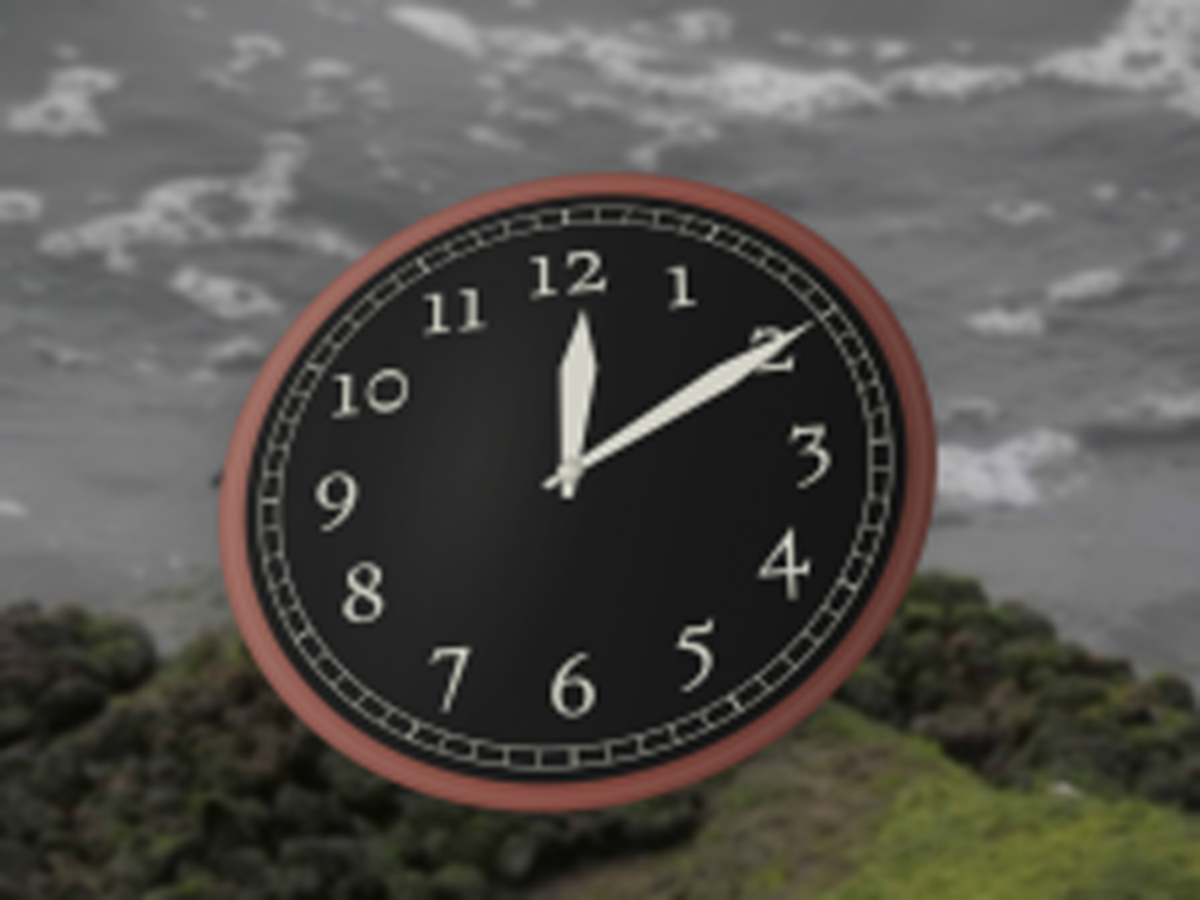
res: 12 h 10 min
